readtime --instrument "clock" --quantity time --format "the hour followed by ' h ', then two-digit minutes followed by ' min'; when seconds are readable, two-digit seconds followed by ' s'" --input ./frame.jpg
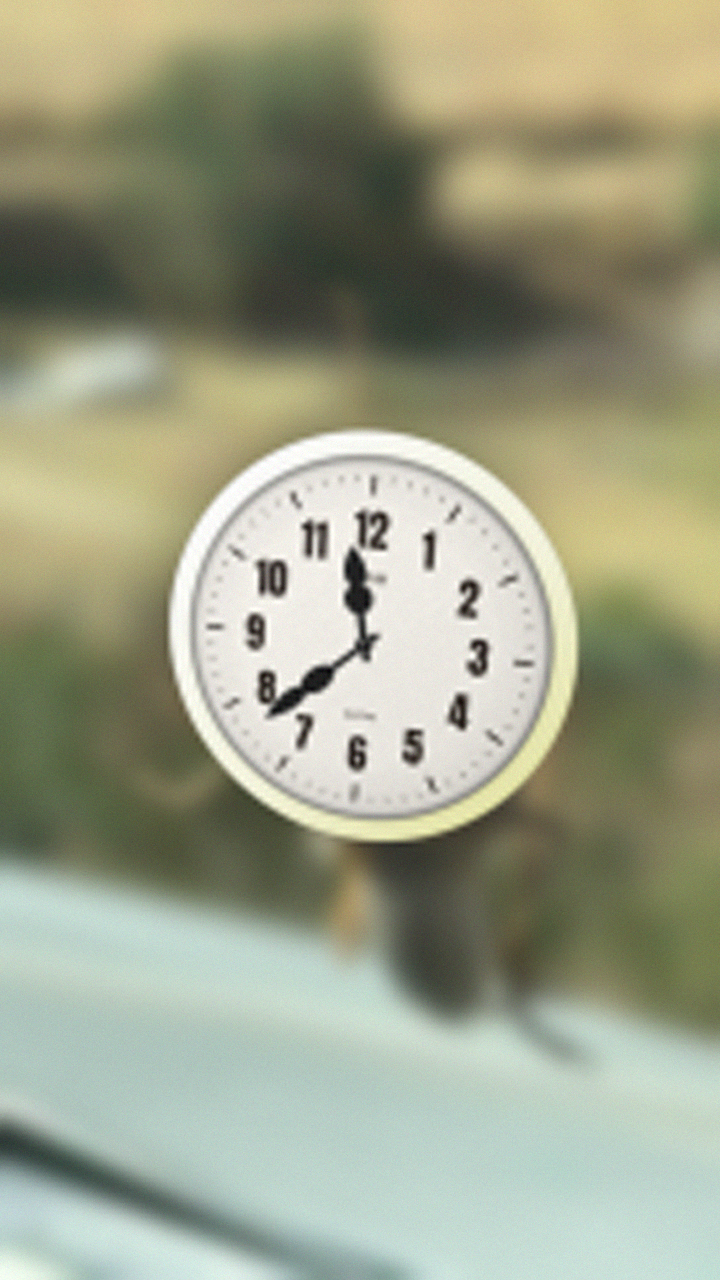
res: 11 h 38 min
